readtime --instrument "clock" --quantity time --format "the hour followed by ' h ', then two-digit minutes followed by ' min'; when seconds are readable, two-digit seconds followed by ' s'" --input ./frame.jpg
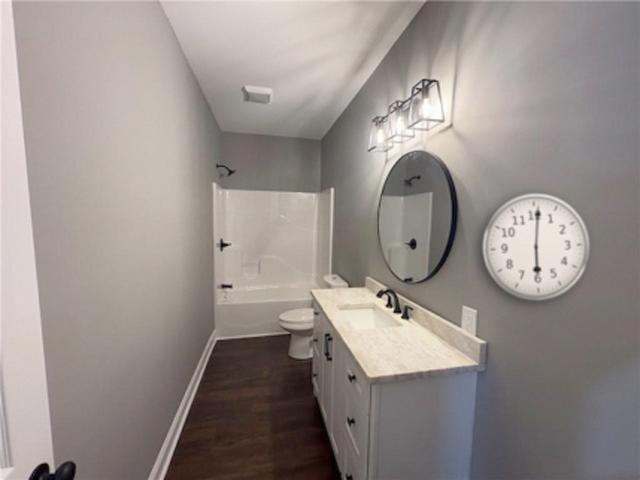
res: 6 h 01 min
